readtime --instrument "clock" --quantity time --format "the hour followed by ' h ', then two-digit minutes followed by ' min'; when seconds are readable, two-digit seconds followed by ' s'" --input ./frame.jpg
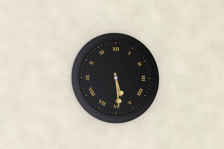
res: 5 h 29 min
